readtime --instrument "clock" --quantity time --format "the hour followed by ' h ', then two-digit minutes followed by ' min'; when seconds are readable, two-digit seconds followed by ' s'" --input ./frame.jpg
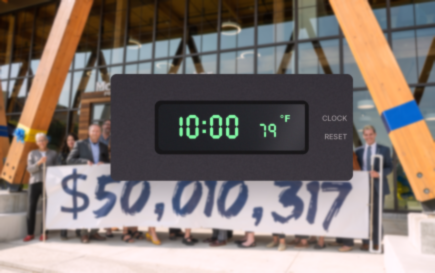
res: 10 h 00 min
